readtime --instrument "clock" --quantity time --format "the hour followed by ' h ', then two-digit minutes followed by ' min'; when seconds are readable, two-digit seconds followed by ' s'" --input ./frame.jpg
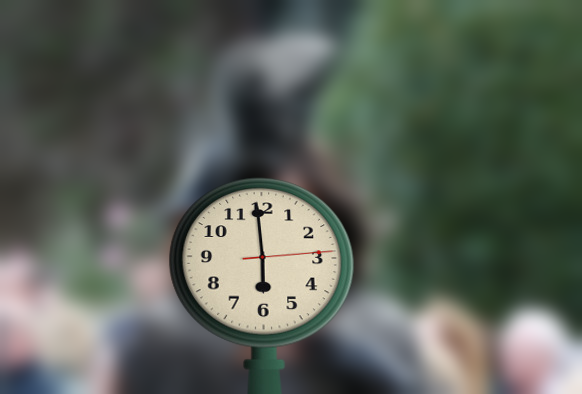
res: 5 h 59 min 14 s
